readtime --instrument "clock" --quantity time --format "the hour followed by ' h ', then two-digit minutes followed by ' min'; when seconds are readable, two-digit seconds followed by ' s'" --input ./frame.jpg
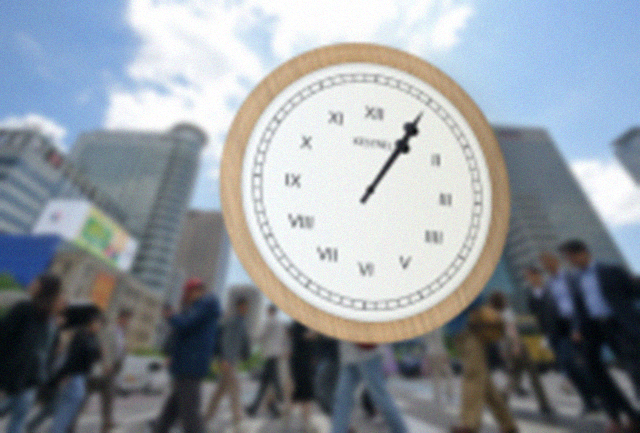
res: 1 h 05 min
